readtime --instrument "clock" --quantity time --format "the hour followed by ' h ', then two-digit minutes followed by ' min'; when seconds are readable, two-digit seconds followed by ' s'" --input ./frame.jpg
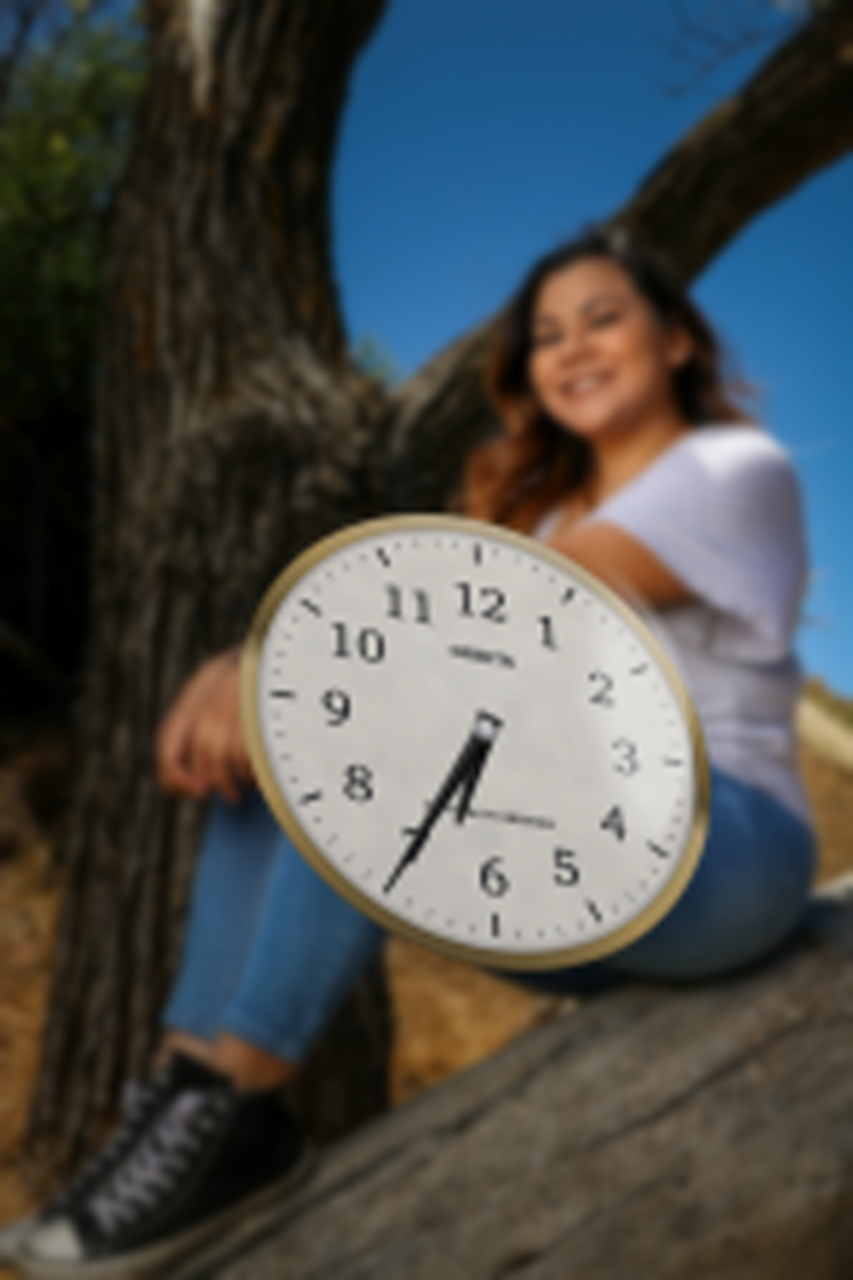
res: 6 h 35 min
